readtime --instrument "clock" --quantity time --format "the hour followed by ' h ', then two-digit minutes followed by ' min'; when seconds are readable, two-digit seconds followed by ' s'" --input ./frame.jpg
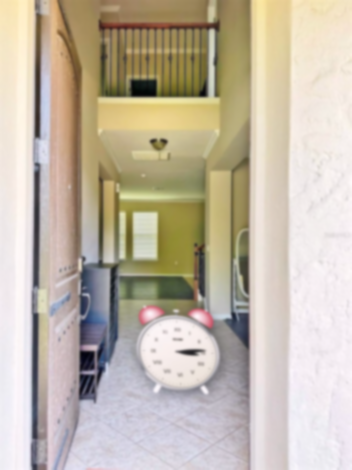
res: 3 h 14 min
